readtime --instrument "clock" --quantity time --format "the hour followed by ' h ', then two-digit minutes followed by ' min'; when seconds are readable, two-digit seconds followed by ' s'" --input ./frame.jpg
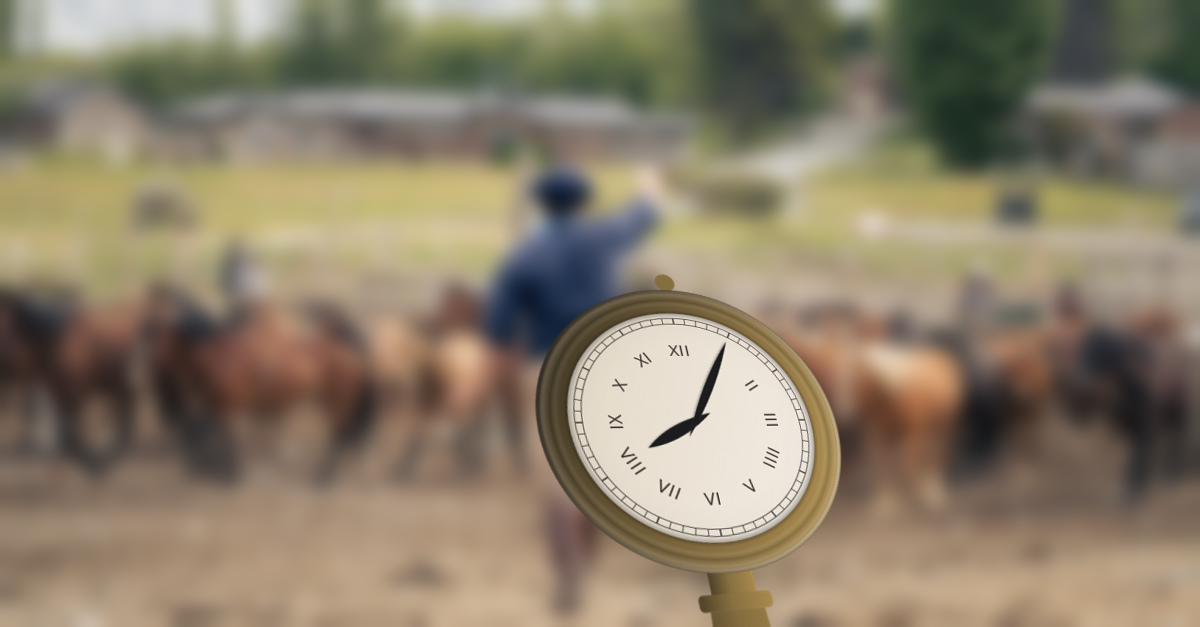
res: 8 h 05 min
